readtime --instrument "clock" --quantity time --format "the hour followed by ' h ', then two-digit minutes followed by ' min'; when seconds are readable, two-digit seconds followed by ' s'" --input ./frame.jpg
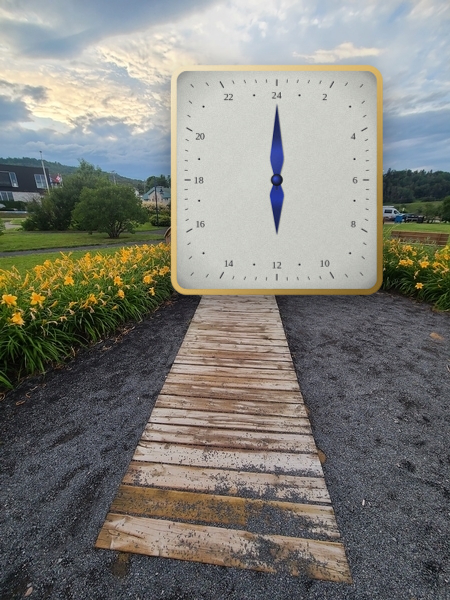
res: 12 h 00 min
